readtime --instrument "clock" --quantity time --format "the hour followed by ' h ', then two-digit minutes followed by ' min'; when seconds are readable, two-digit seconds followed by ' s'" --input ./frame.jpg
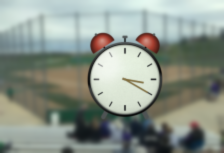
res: 3 h 20 min
